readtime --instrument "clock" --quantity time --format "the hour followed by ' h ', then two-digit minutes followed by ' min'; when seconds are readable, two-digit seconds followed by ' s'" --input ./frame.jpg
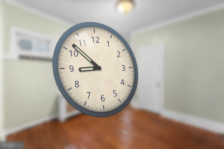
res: 8 h 52 min
